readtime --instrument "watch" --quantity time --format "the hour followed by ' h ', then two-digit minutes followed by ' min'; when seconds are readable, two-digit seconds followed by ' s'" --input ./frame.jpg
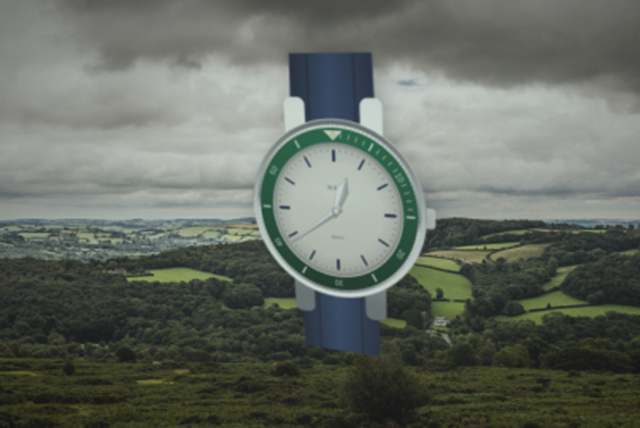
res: 12 h 39 min
